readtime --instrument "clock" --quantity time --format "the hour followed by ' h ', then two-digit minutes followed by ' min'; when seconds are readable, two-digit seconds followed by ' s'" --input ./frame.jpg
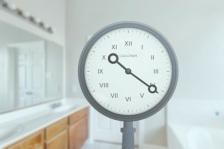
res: 10 h 21 min
